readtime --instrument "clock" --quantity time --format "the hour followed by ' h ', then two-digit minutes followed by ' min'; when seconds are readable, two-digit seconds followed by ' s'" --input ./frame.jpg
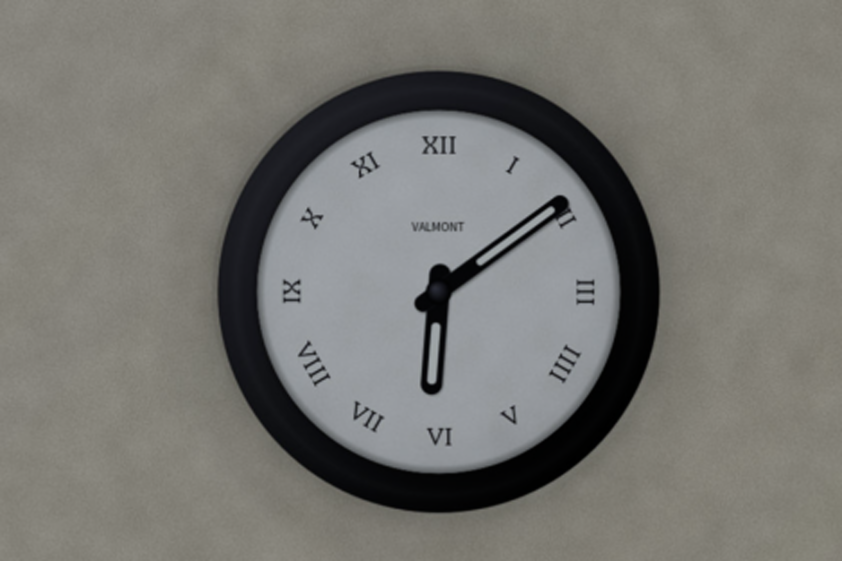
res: 6 h 09 min
